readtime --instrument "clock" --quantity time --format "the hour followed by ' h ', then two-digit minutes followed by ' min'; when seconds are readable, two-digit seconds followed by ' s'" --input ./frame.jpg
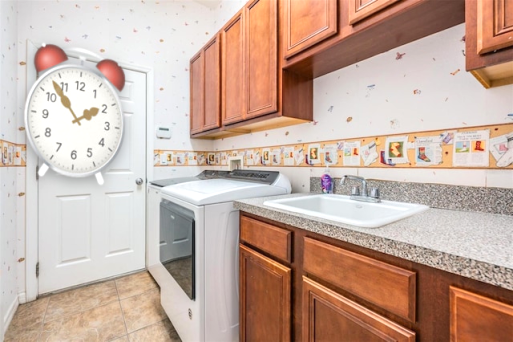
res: 1 h 53 min
